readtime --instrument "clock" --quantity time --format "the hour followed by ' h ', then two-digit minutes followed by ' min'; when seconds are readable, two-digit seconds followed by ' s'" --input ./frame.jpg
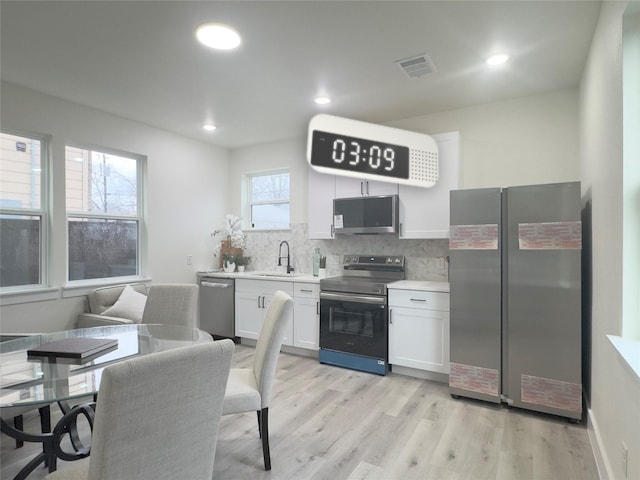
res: 3 h 09 min
